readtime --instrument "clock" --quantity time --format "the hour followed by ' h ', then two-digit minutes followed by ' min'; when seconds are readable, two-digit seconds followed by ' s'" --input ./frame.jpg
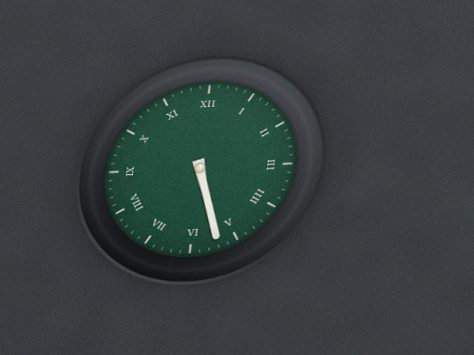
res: 5 h 27 min
